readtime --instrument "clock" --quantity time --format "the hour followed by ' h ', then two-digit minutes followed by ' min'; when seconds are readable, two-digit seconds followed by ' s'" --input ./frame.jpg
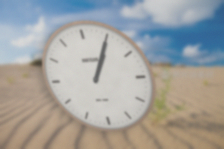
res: 1 h 05 min
